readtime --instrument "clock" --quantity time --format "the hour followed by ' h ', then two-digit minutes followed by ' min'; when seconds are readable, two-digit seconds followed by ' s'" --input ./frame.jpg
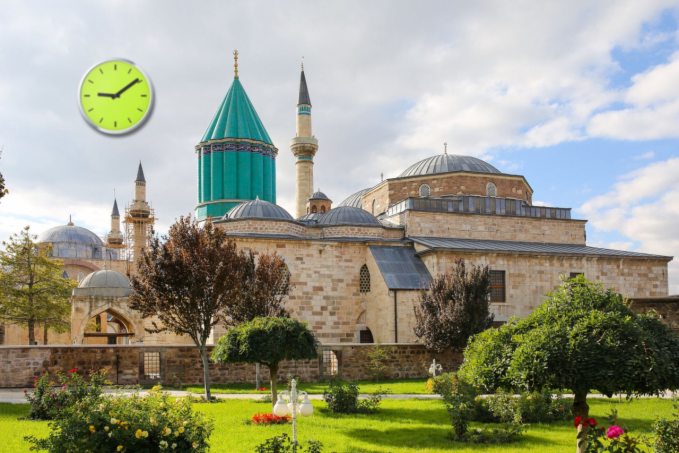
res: 9 h 09 min
